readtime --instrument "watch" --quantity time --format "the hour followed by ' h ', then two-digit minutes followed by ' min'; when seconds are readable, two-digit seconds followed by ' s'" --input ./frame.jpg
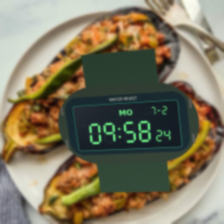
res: 9 h 58 min 24 s
